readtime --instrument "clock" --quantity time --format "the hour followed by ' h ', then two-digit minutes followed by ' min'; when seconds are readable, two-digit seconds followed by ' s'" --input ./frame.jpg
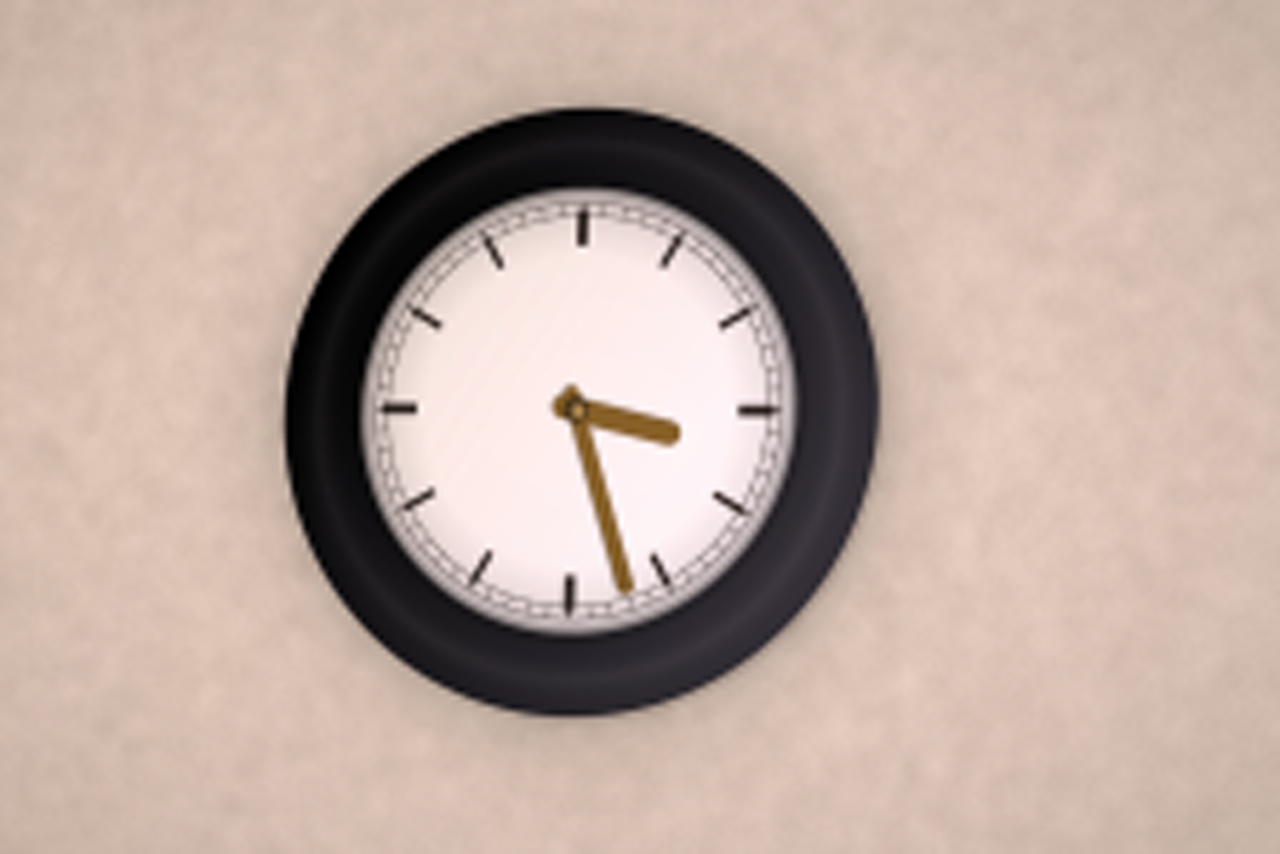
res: 3 h 27 min
